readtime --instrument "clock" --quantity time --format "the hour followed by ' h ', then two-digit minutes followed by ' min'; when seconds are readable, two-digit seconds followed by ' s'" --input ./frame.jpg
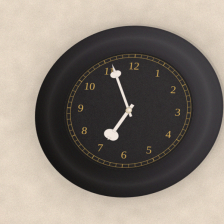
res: 6 h 56 min
